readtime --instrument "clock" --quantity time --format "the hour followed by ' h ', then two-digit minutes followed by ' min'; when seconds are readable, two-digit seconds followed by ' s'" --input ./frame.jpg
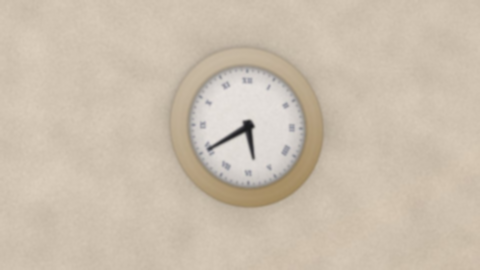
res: 5 h 40 min
